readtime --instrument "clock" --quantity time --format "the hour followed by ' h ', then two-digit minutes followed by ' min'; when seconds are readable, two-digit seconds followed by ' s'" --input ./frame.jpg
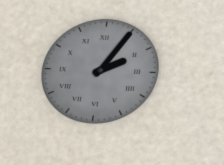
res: 2 h 05 min
